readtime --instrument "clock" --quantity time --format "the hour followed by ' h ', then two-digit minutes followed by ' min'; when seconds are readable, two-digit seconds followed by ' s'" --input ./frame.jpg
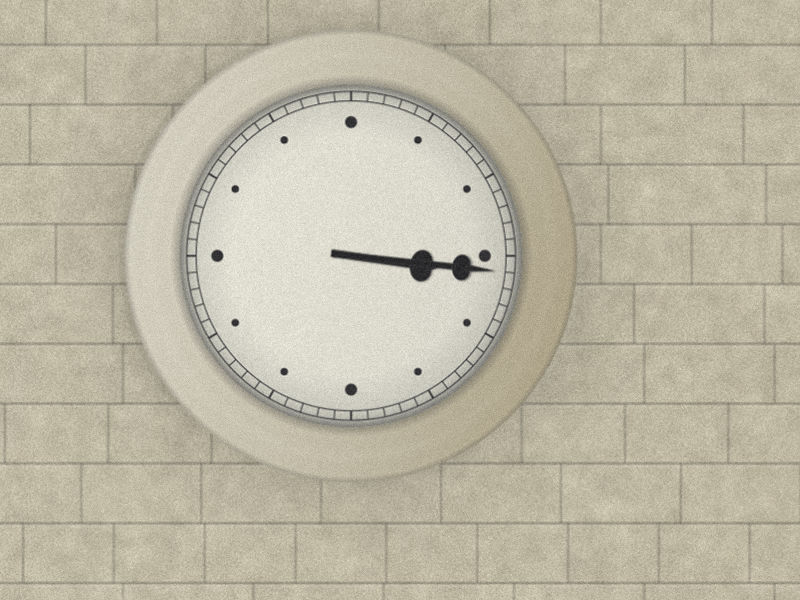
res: 3 h 16 min
